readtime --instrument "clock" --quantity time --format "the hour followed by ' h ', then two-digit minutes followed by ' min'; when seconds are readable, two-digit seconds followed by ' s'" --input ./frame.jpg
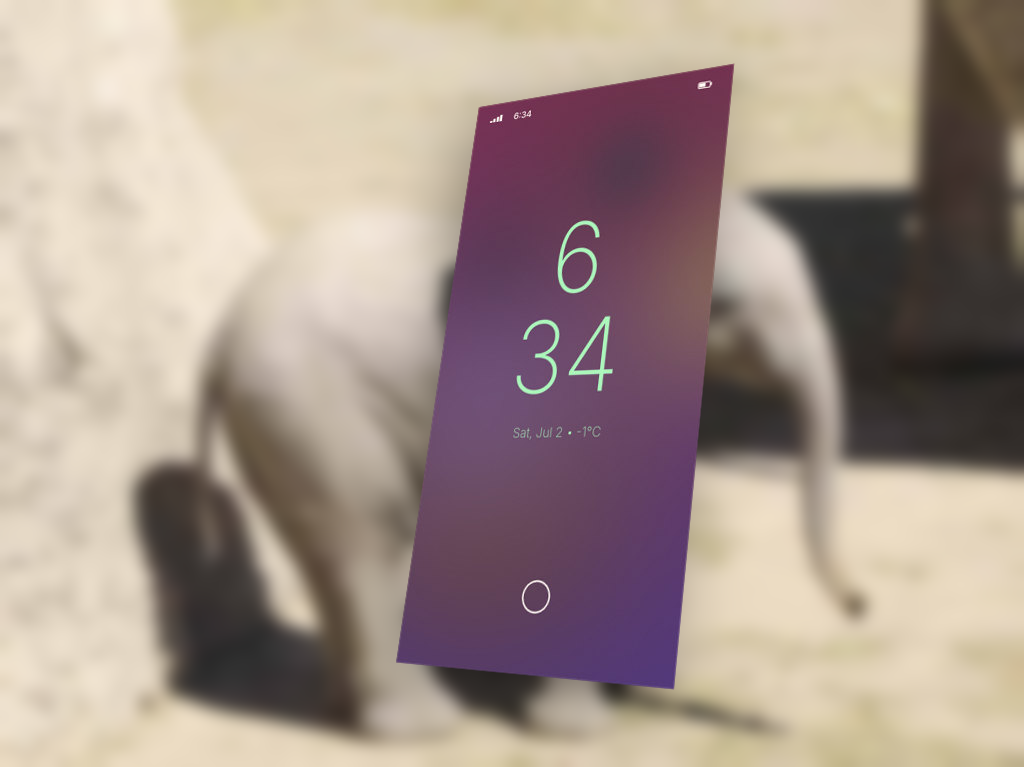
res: 6 h 34 min
